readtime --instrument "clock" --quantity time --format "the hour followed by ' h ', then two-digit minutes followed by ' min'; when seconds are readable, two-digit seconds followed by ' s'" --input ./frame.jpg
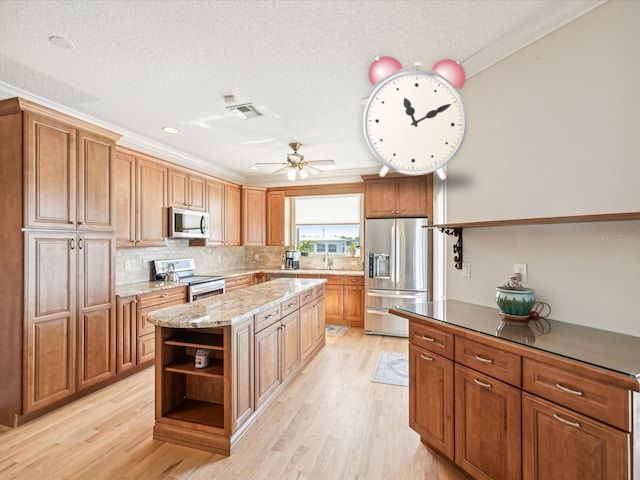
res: 11 h 10 min
